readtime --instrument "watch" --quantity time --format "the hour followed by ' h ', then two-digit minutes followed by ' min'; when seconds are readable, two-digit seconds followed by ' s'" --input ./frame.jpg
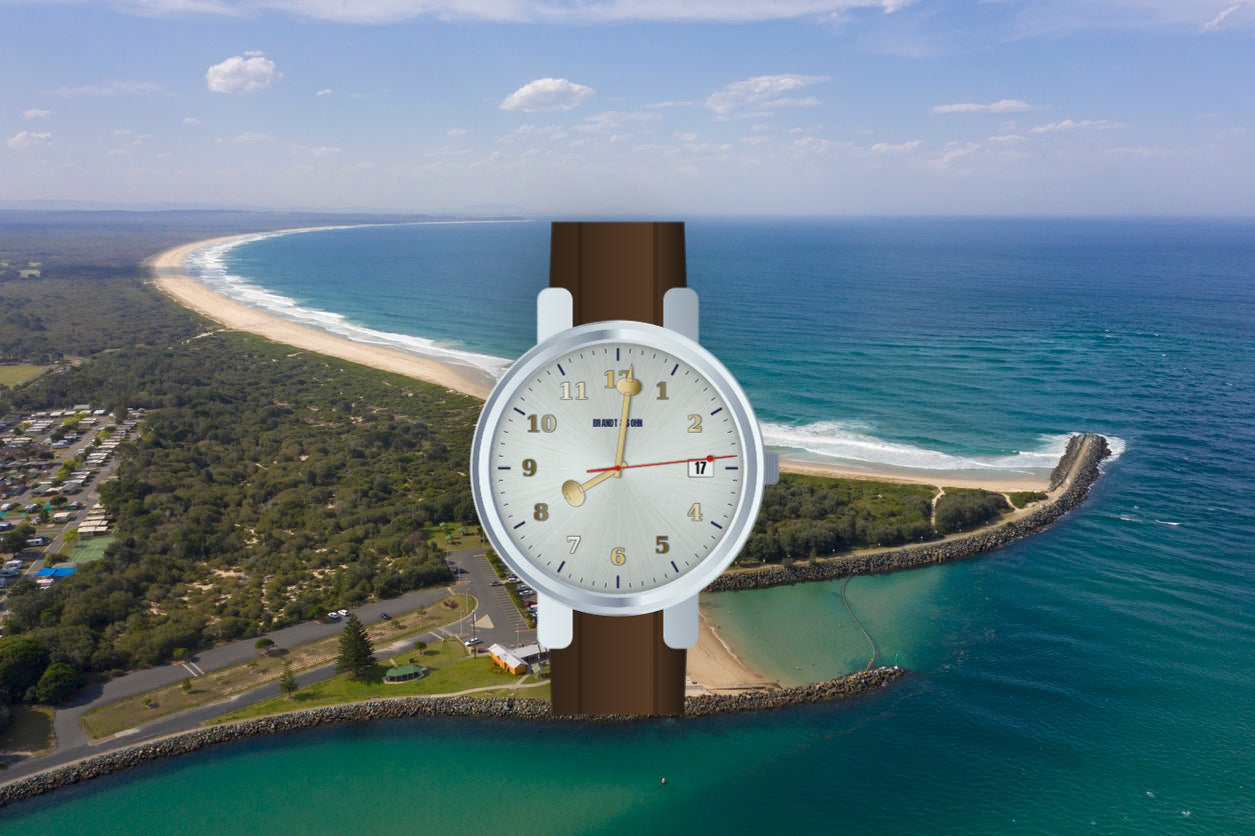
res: 8 h 01 min 14 s
